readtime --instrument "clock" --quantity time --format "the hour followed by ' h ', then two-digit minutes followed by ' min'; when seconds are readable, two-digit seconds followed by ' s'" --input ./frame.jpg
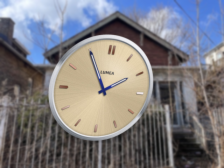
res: 1 h 55 min
